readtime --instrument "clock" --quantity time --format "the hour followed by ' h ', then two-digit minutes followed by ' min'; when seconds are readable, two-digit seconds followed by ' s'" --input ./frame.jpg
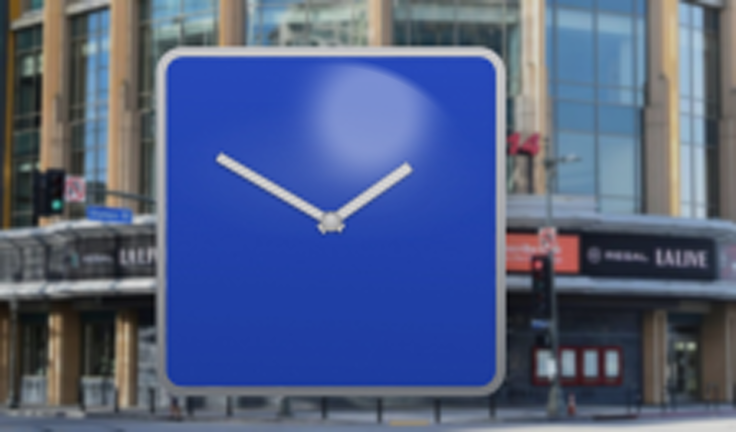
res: 1 h 50 min
